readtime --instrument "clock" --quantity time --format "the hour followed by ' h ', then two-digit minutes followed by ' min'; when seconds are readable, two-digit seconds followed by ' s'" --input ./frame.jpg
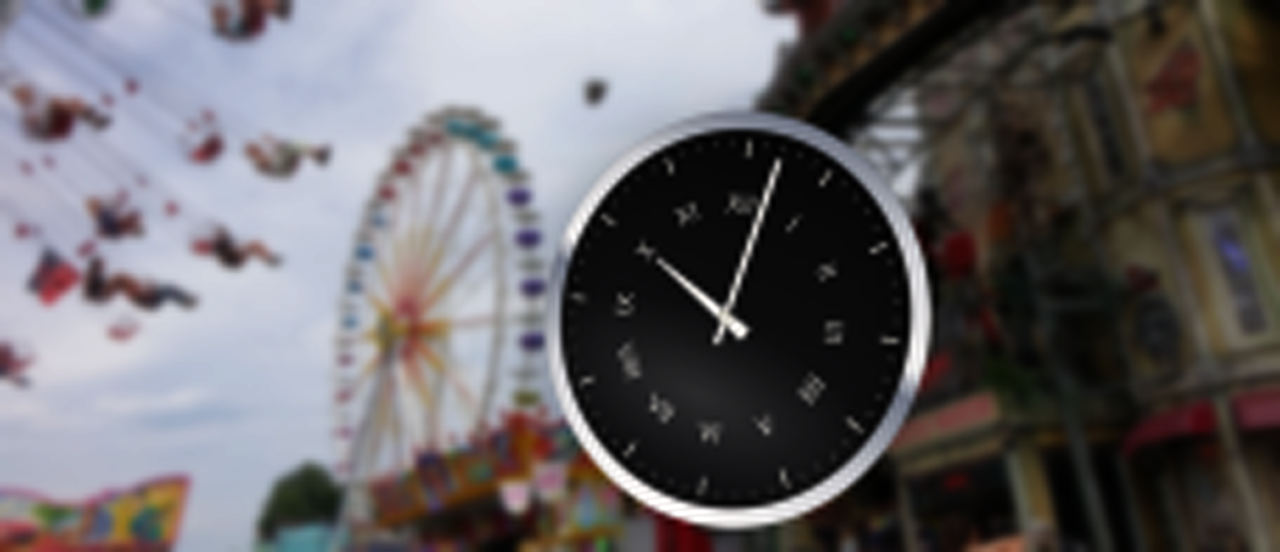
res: 10 h 02 min
